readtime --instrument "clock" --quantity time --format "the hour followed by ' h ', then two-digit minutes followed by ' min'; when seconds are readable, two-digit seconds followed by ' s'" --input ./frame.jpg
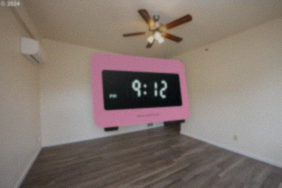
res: 9 h 12 min
